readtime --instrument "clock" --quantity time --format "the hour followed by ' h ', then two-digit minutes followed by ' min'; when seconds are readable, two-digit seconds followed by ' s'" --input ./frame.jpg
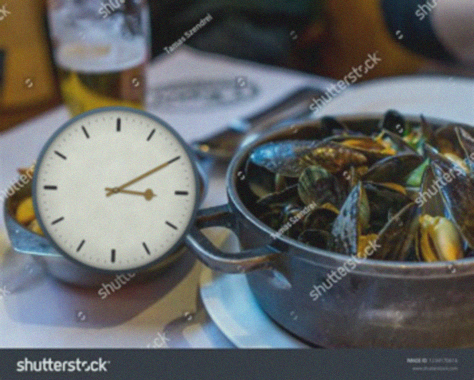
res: 3 h 10 min
